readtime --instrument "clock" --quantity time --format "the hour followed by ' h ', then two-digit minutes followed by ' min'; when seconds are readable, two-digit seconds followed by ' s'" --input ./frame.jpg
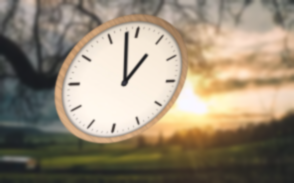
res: 12 h 58 min
